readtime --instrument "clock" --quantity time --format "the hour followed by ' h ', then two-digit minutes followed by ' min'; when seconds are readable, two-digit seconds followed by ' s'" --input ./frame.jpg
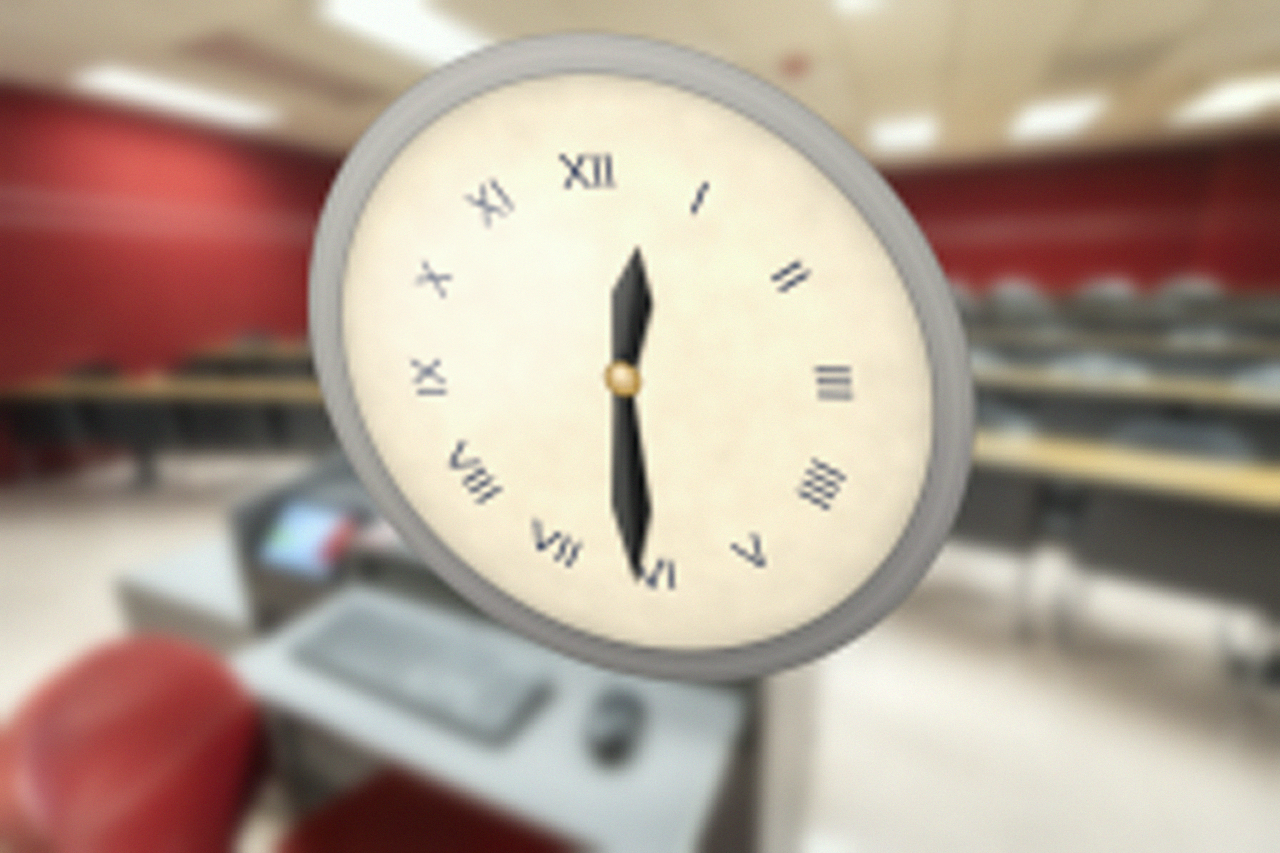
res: 12 h 31 min
